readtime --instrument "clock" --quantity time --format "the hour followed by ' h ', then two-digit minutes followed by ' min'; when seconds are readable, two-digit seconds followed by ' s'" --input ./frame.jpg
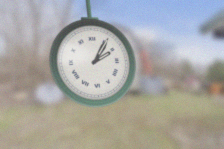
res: 2 h 06 min
